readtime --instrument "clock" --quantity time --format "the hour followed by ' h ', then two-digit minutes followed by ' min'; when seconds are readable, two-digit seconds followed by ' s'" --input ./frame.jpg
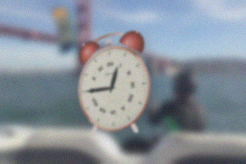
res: 12 h 45 min
